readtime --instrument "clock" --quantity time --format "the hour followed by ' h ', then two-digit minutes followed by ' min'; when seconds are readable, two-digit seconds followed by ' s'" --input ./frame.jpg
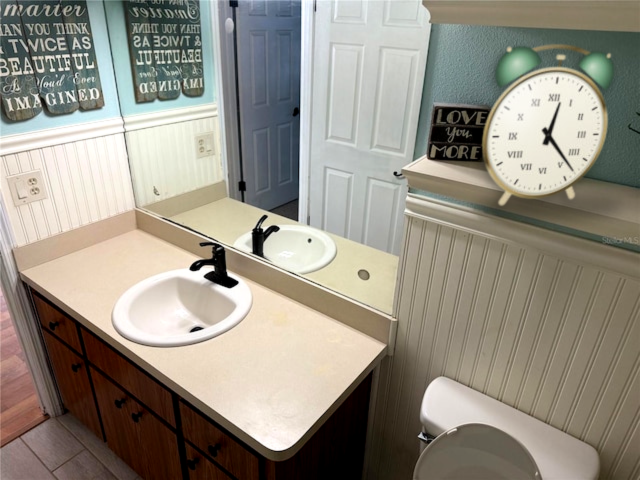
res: 12 h 23 min
